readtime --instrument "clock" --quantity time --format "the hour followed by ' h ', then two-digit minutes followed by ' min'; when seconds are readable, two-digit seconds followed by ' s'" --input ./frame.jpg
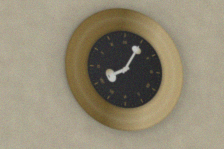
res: 8 h 05 min
